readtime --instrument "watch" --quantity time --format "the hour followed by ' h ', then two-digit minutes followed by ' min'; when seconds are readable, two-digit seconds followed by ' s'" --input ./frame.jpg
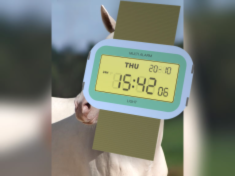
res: 15 h 42 min
